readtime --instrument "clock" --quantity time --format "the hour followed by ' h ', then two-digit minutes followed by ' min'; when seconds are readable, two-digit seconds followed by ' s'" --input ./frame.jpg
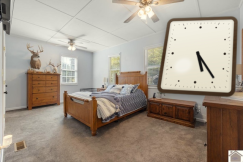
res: 5 h 24 min
